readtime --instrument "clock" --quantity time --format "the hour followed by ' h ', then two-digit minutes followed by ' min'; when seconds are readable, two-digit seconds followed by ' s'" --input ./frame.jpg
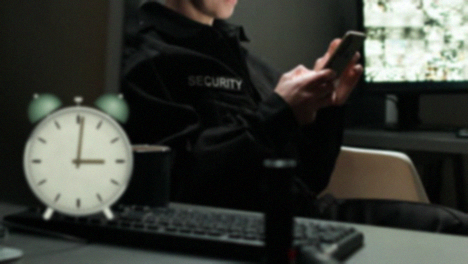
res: 3 h 01 min
